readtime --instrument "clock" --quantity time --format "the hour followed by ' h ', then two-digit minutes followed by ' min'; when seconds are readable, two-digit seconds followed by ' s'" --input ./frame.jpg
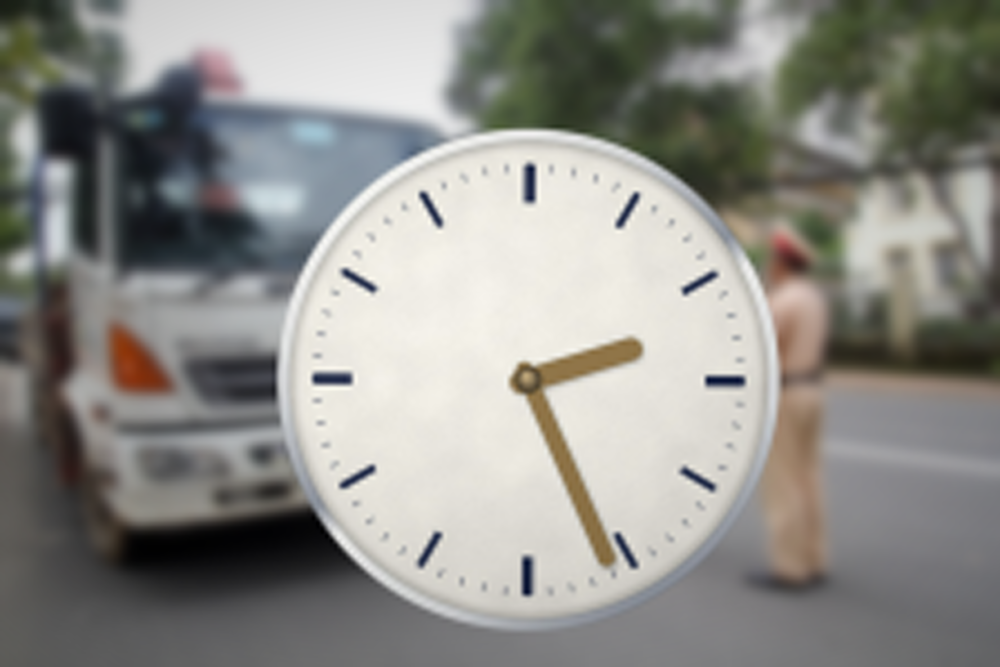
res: 2 h 26 min
